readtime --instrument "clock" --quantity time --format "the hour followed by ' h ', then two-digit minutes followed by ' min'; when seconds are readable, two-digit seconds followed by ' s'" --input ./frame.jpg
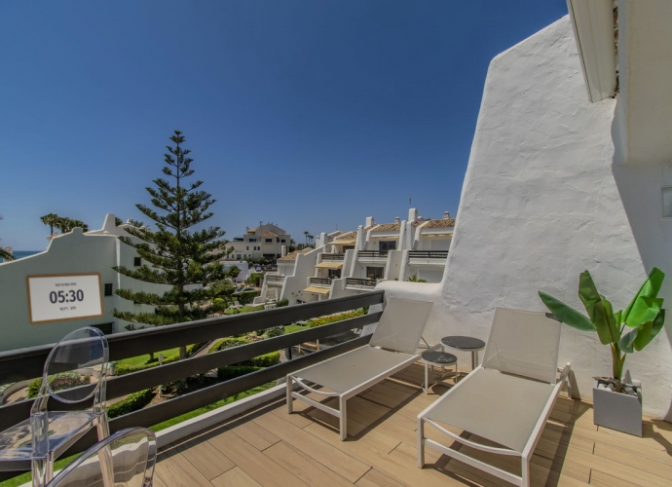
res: 5 h 30 min
